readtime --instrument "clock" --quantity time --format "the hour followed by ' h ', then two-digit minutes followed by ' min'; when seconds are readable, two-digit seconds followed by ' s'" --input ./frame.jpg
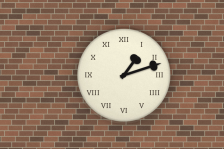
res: 1 h 12 min
